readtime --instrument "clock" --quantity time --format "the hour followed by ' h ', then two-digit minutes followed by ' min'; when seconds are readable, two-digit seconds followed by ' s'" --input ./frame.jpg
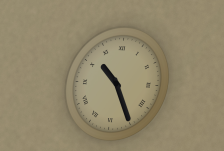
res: 10 h 25 min
